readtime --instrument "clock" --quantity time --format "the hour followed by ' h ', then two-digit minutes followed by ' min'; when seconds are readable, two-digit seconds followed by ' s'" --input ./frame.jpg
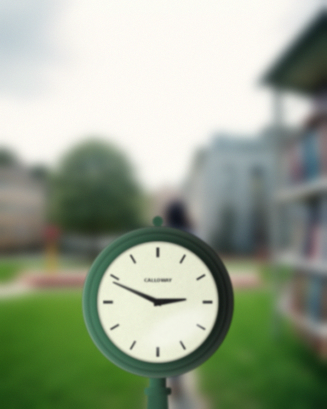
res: 2 h 49 min
